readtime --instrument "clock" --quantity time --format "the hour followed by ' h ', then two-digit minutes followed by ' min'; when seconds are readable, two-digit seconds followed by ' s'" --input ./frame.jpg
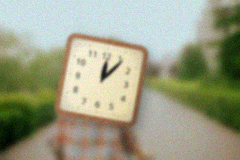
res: 12 h 06 min
